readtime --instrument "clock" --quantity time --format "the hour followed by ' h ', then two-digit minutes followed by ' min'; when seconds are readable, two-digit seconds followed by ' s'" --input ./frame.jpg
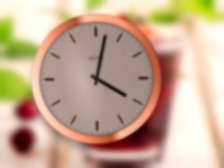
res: 4 h 02 min
